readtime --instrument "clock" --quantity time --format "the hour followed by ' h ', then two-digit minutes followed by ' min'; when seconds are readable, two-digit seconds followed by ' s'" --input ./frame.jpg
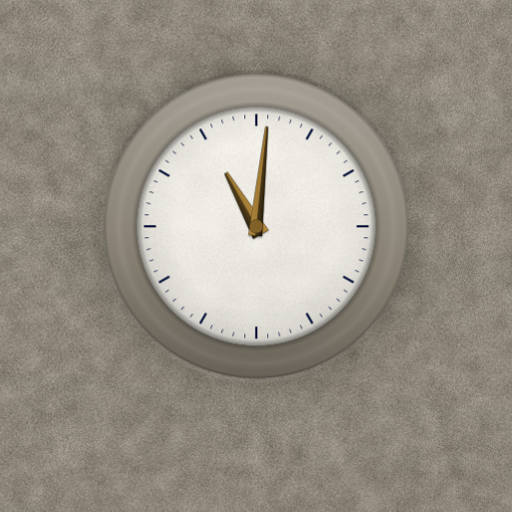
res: 11 h 01 min
